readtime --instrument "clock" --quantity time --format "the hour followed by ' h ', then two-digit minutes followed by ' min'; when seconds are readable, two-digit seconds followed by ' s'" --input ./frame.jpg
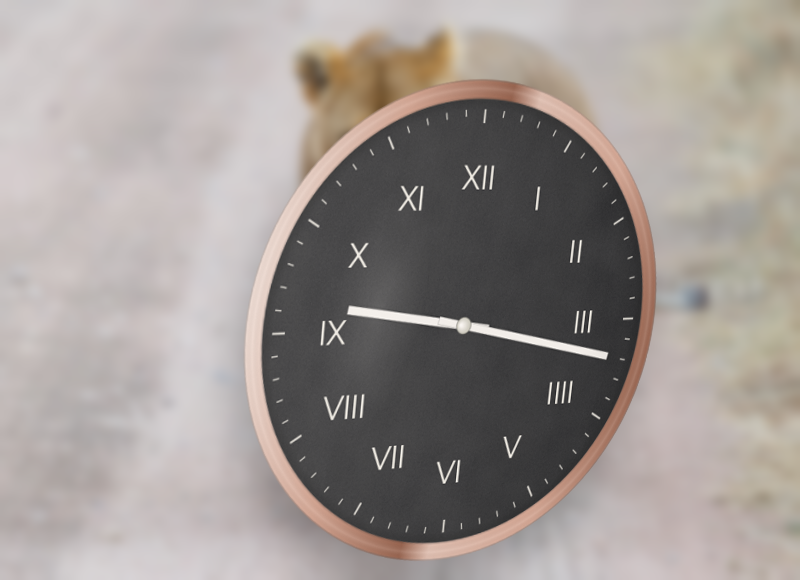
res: 9 h 17 min
